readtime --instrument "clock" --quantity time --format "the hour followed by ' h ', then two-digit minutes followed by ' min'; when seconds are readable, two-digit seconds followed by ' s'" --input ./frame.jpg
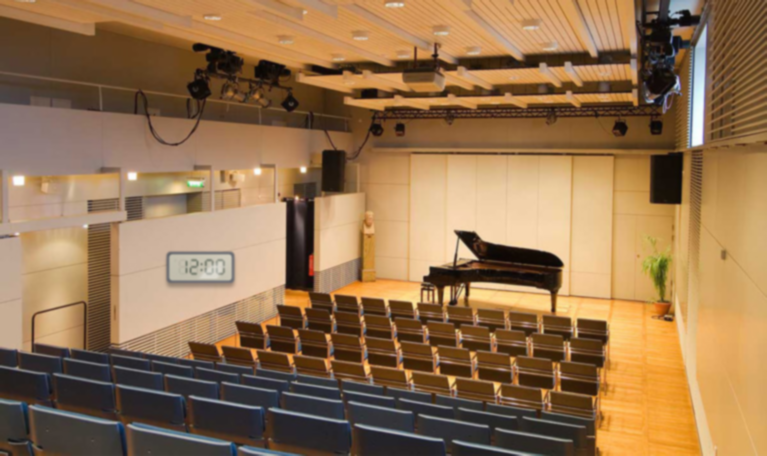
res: 12 h 00 min
